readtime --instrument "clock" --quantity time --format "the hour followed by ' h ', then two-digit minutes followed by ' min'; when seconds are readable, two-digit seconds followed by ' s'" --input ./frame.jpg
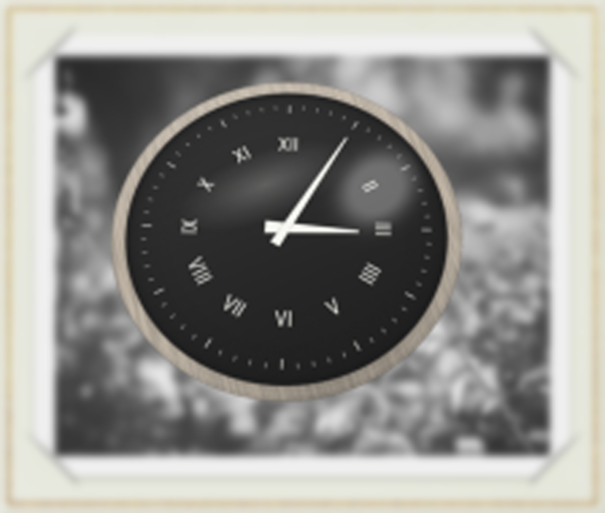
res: 3 h 05 min
